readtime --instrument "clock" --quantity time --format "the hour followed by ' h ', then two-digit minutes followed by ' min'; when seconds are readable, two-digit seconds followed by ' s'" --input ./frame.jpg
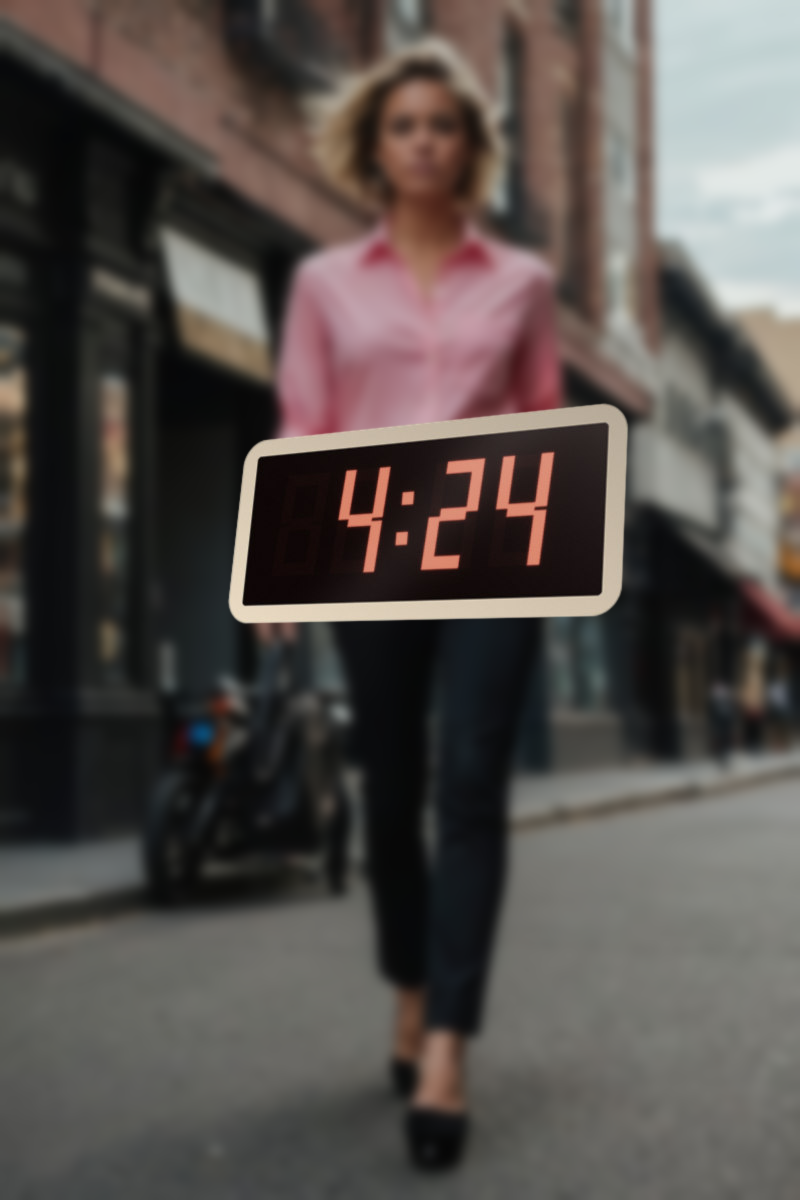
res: 4 h 24 min
